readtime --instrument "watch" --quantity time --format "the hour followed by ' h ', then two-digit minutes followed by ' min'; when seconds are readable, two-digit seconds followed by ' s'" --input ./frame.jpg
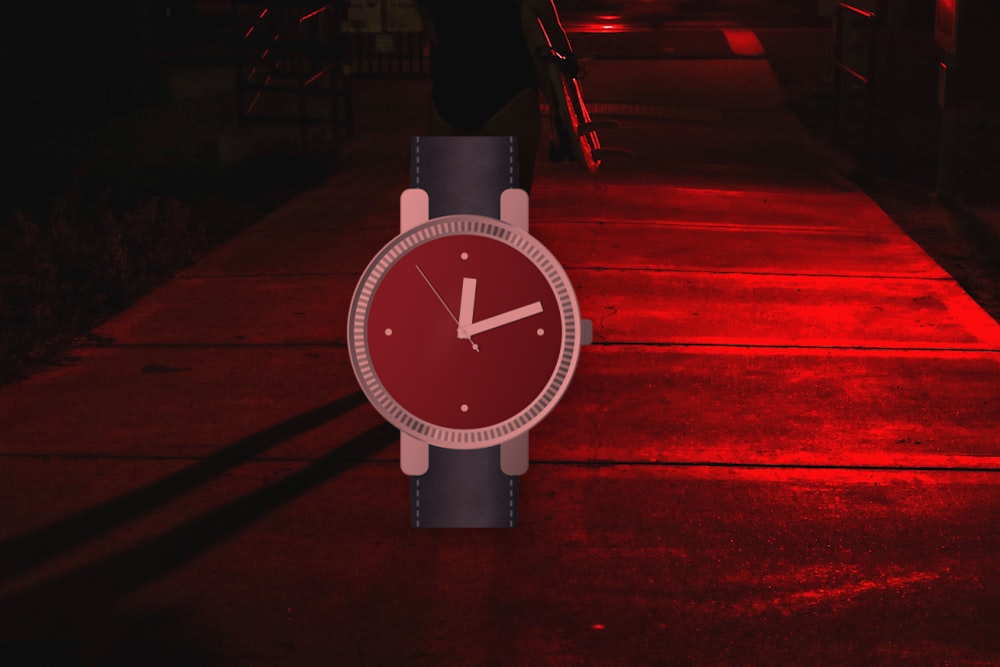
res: 12 h 11 min 54 s
